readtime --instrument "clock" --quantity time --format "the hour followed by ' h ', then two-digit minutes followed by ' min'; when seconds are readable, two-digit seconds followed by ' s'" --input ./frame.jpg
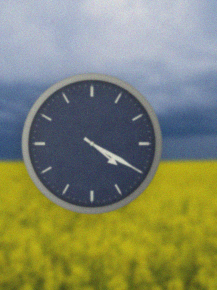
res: 4 h 20 min
